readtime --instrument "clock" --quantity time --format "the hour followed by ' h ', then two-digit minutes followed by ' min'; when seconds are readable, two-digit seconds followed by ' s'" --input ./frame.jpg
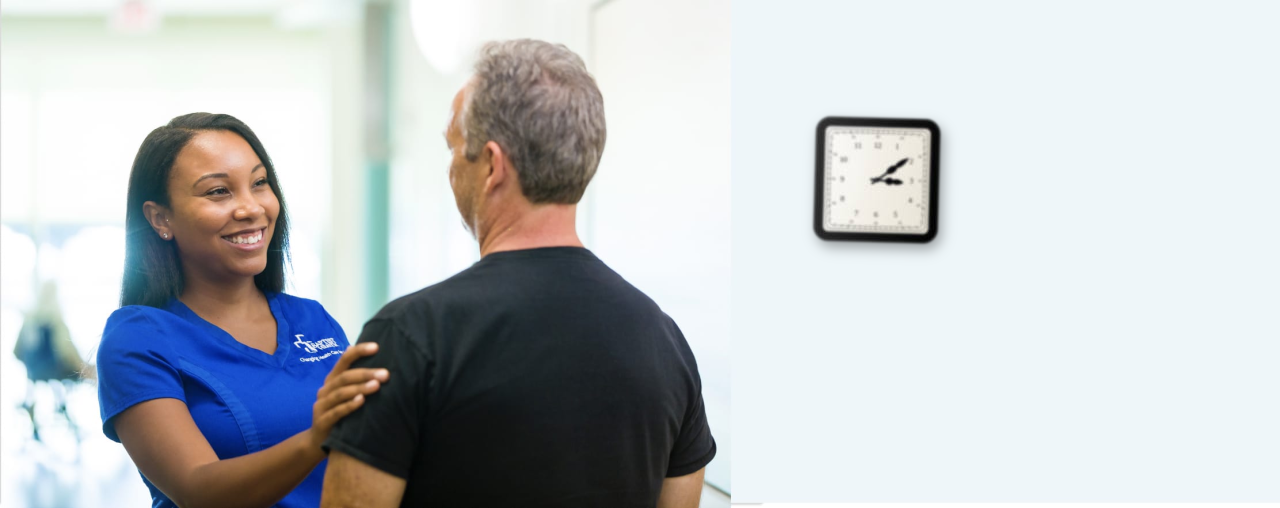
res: 3 h 09 min
